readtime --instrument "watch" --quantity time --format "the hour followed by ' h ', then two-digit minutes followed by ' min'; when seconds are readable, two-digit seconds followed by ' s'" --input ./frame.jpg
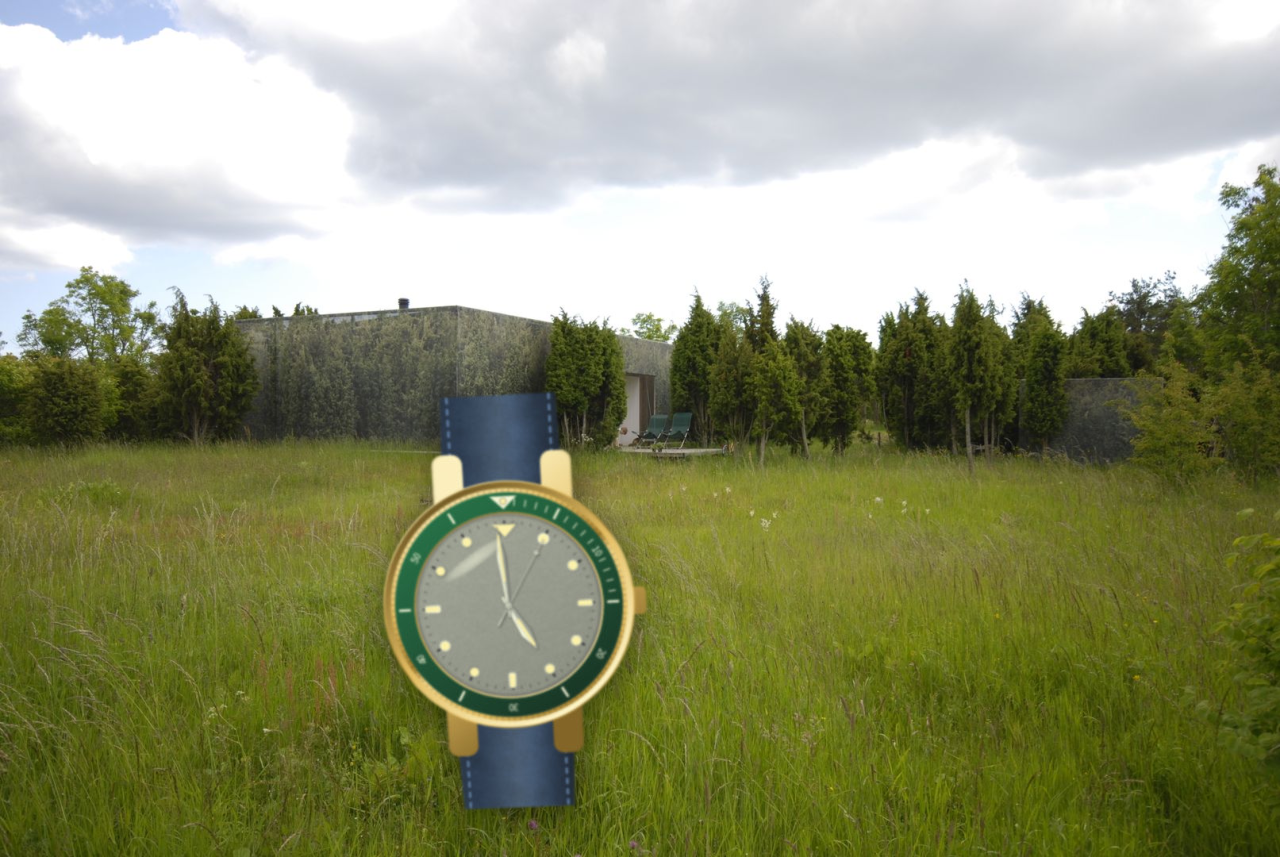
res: 4 h 59 min 05 s
